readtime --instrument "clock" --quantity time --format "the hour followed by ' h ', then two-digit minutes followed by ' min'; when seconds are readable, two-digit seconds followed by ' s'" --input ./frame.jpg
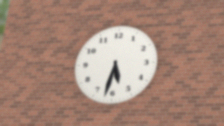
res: 5 h 32 min
